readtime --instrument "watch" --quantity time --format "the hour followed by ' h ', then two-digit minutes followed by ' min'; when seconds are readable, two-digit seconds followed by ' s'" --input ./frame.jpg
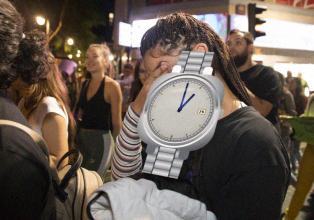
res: 1 h 00 min
